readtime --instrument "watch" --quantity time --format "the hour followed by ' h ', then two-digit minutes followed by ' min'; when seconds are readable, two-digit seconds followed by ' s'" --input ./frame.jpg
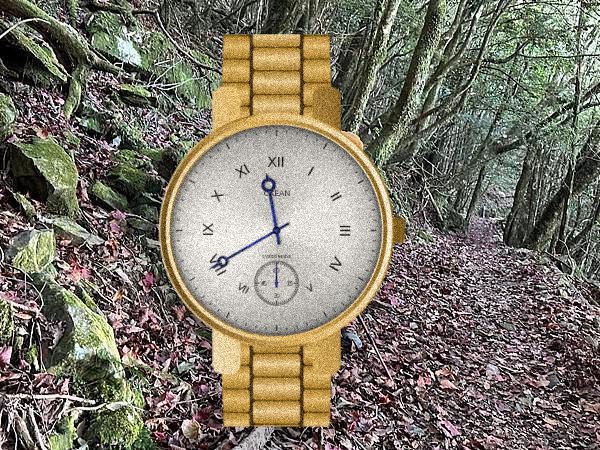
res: 11 h 40 min
